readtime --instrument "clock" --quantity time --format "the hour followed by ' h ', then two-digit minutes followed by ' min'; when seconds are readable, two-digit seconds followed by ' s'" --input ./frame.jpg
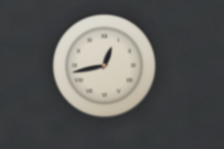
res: 12 h 43 min
